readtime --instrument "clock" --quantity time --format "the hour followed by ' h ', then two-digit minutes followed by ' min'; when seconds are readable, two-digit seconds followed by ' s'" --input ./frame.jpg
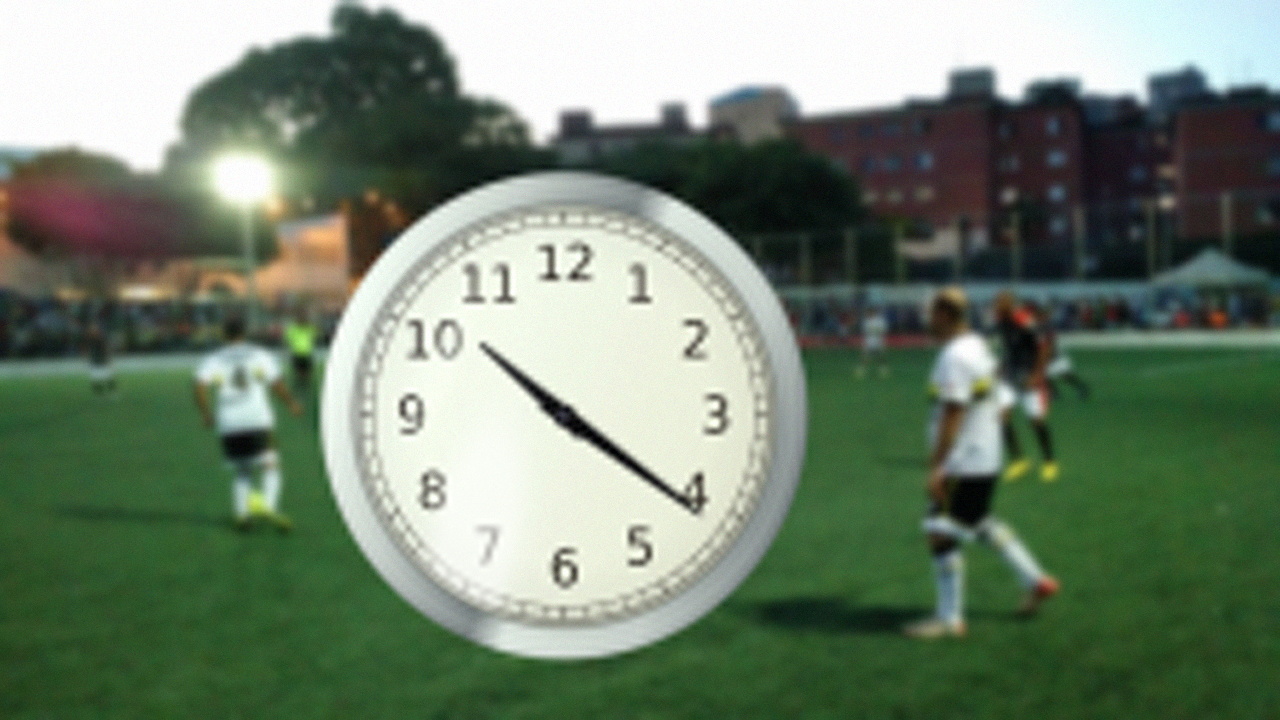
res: 10 h 21 min
